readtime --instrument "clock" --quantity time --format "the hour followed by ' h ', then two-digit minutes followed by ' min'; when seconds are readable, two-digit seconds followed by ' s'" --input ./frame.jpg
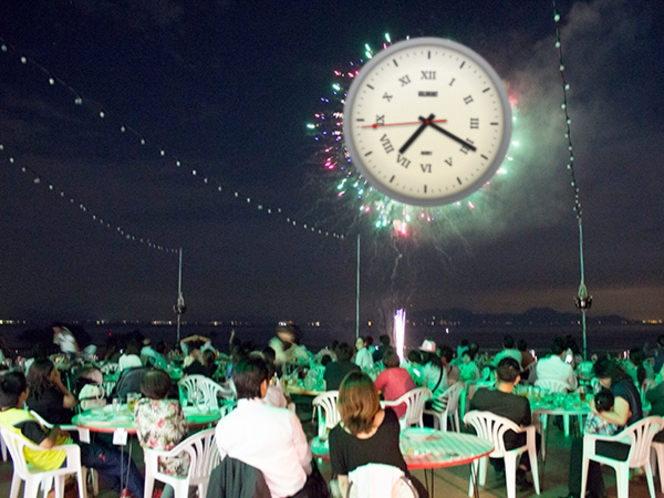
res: 7 h 19 min 44 s
